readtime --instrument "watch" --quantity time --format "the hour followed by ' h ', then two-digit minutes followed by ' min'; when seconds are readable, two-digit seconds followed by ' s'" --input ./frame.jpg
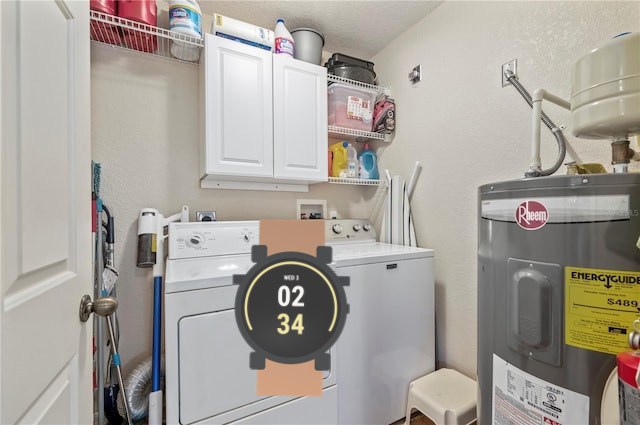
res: 2 h 34 min
